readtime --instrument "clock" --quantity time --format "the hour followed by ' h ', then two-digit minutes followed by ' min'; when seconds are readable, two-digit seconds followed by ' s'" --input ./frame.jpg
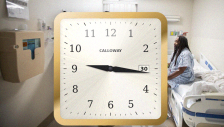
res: 9 h 16 min
